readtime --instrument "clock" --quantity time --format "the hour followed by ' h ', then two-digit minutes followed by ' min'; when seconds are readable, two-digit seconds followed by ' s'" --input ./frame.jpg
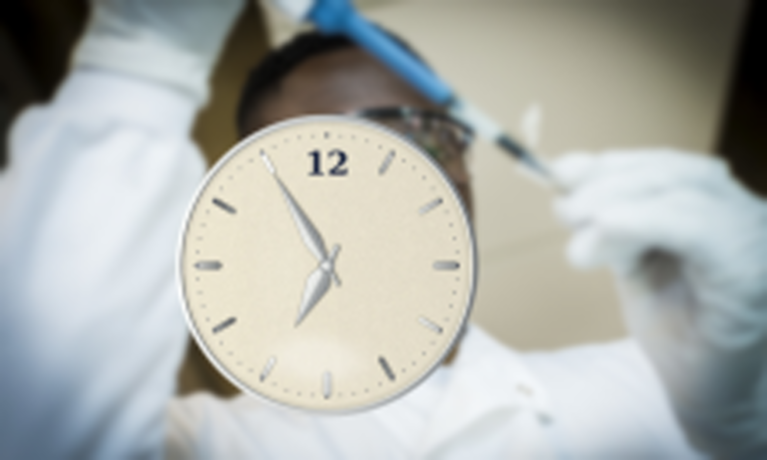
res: 6 h 55 min
